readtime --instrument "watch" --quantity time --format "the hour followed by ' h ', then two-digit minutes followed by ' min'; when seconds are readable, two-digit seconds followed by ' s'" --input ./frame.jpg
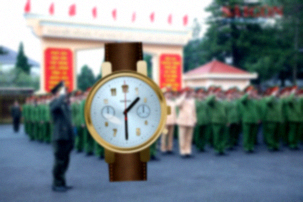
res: 1 h 30 min
